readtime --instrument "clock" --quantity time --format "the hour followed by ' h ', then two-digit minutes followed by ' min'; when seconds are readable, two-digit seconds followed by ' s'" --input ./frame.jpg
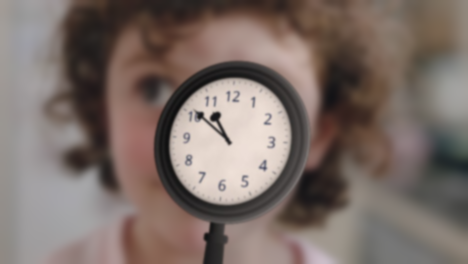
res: 10 h 51 min
